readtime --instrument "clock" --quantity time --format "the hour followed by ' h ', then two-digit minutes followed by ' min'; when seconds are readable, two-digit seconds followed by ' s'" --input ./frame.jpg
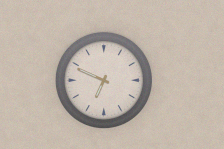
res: 6 h 49 min
